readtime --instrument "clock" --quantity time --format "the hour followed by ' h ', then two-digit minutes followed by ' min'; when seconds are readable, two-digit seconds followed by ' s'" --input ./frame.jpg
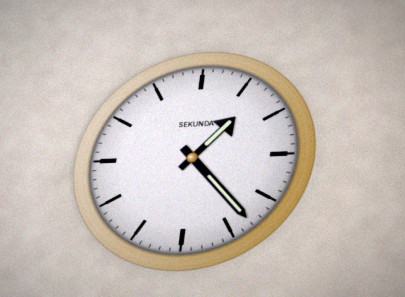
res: 1 h 23 min
